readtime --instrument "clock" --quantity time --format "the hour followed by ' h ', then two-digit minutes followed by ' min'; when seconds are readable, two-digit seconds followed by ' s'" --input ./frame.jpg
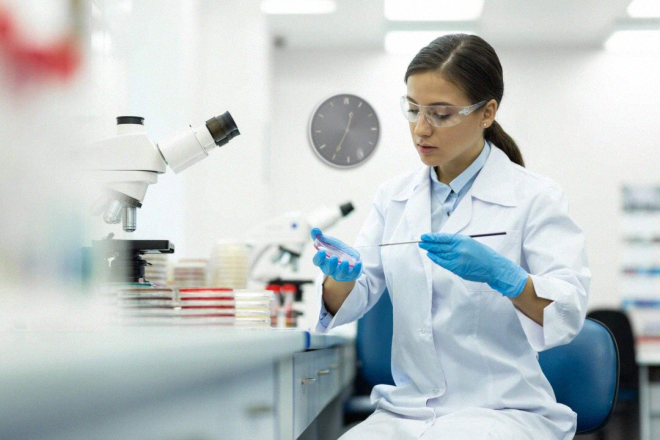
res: 12 h 35 min
